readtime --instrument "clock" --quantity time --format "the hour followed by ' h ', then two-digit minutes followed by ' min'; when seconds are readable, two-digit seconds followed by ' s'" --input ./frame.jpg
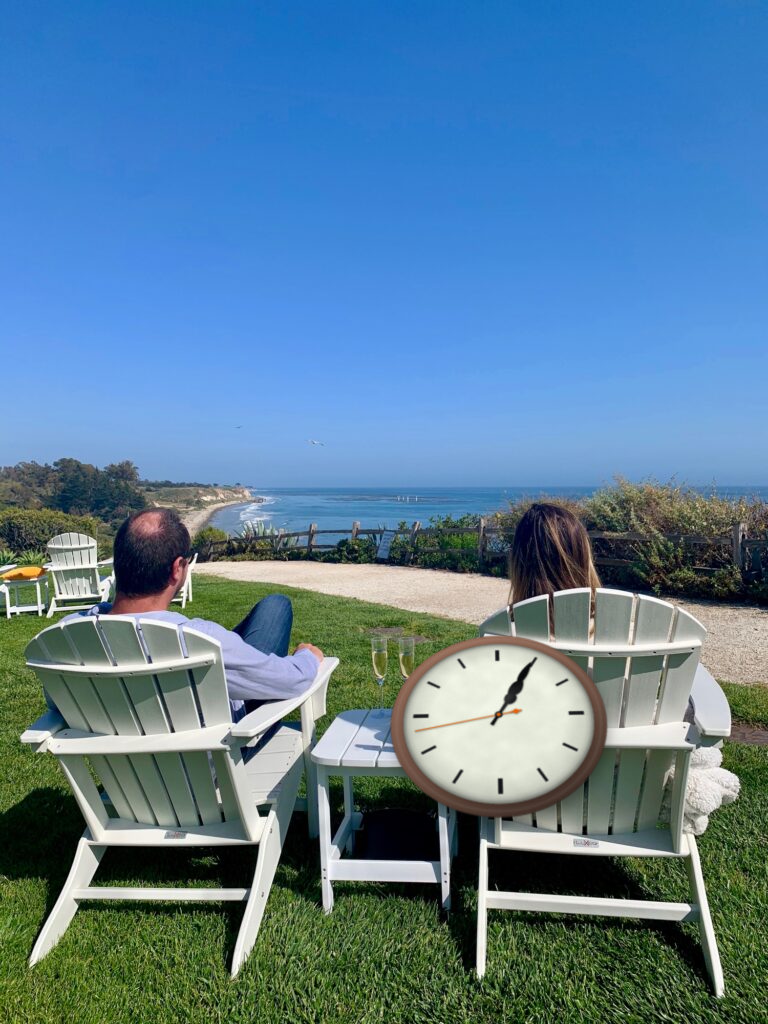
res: 1 h 04 min 43 s
